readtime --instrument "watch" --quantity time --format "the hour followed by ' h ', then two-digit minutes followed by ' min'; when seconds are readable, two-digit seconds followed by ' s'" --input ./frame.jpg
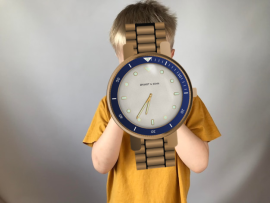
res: 6 h 36 min
